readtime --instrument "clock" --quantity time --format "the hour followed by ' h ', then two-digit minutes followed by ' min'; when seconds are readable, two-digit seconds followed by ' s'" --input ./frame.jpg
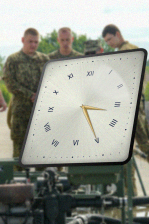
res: 3 h 25 min
